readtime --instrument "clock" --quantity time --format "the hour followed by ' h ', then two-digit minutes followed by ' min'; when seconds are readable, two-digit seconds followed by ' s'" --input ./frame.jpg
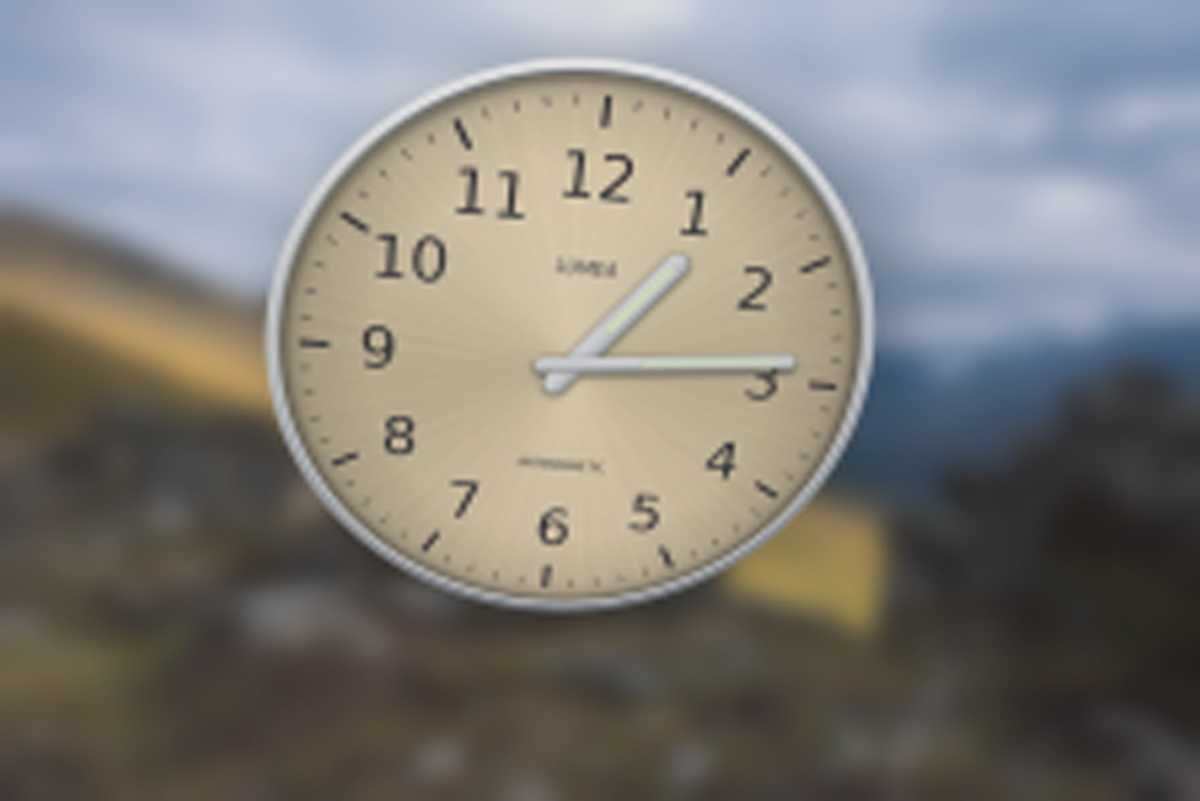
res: 1 h 14 min
